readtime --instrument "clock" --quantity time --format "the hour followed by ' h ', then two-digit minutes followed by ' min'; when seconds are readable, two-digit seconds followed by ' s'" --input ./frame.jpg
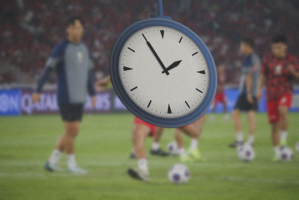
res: 1 h 55 min
